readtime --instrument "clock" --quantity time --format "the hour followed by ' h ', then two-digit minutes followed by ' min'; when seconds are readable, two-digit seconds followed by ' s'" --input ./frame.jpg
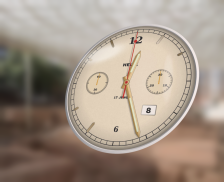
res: 12 h 26 min
